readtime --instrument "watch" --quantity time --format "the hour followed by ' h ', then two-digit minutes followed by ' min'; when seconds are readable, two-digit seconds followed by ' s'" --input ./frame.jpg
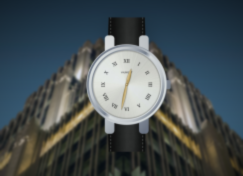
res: 12 h 32 min
